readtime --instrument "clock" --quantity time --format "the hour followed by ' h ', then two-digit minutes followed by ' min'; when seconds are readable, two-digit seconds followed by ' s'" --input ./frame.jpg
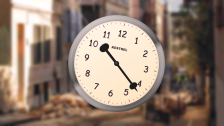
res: 10 h 22 min
